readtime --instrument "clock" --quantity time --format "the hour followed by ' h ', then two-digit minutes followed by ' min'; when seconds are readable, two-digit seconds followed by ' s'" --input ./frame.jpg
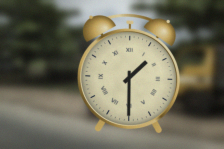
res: 1 h 30 min
